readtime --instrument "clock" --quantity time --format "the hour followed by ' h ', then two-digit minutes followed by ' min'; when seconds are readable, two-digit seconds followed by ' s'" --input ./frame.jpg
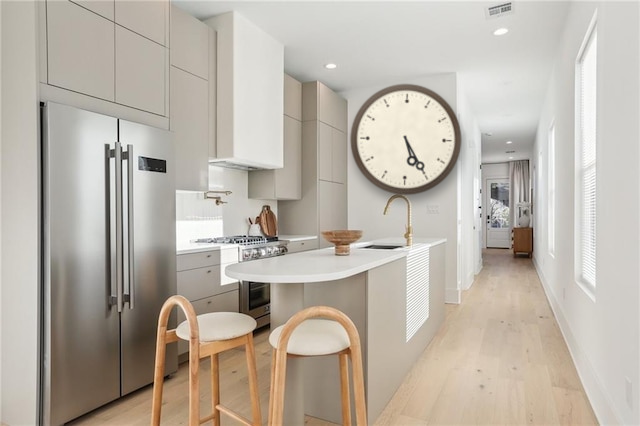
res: 5 h 25 min
